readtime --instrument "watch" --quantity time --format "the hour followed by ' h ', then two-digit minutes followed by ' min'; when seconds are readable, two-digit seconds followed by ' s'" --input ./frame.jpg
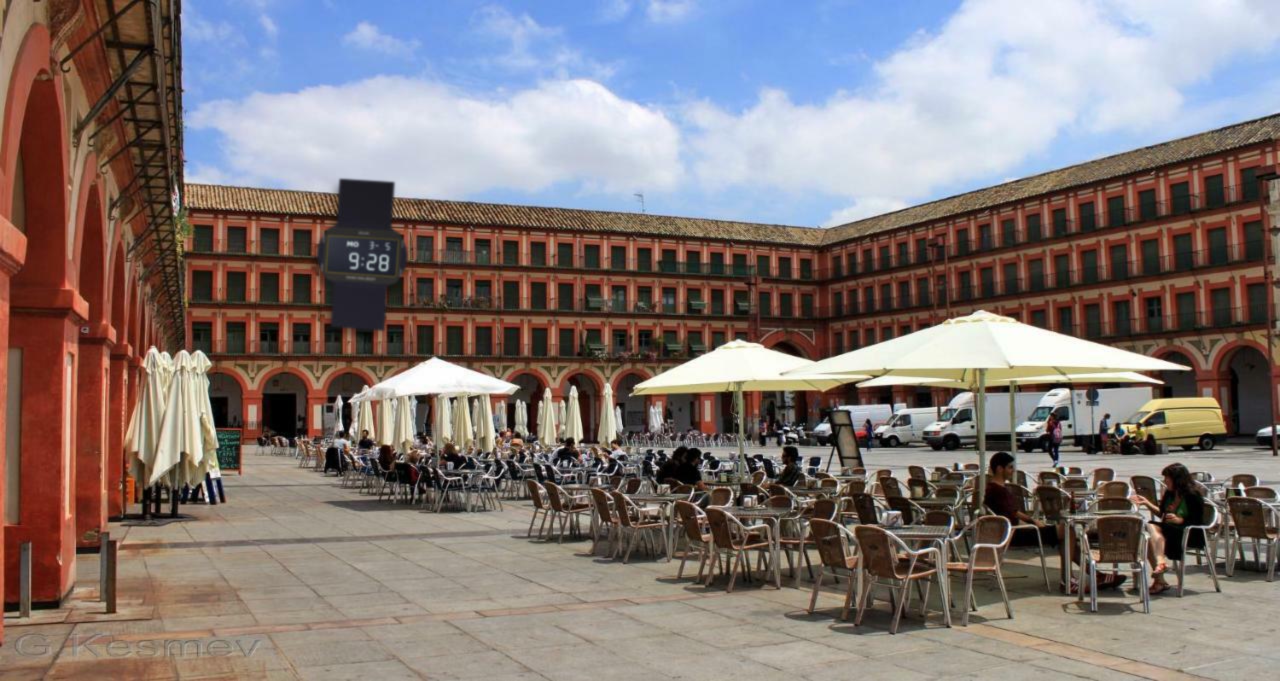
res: 9 h 28 min
